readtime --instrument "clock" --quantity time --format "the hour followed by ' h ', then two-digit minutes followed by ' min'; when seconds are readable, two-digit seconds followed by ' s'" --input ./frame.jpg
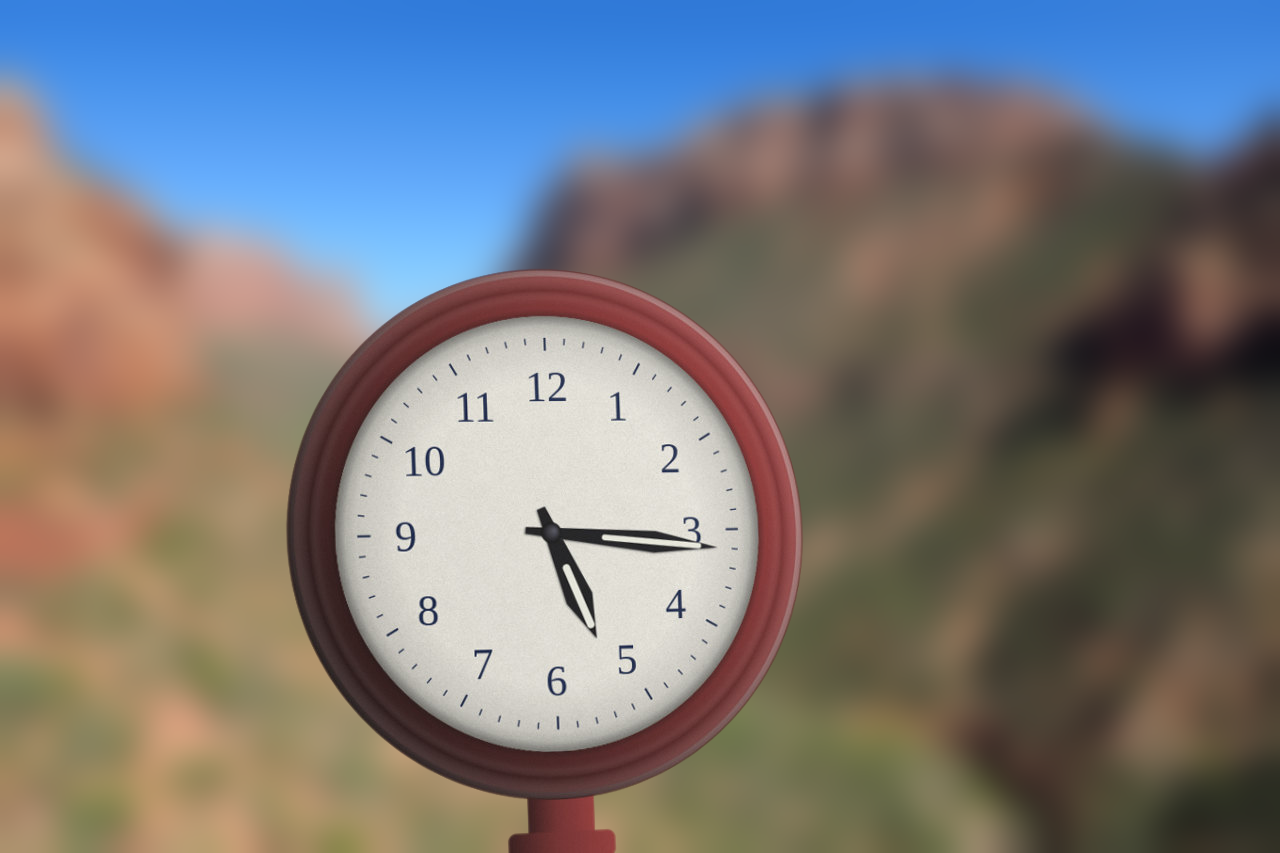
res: 5 h 16 min
